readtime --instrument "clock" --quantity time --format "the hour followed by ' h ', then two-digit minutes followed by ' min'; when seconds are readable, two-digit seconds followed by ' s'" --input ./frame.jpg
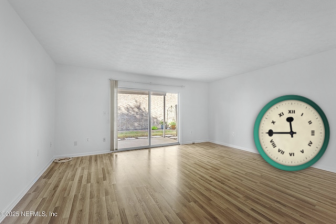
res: 11 h 45 min
